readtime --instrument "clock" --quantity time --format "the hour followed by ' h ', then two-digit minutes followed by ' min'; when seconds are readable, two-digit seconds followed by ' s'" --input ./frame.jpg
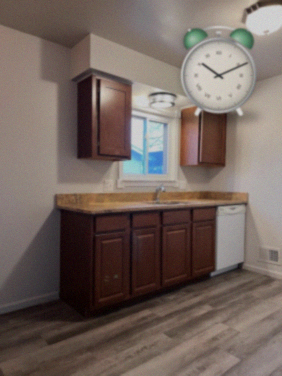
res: 10 h 11 min
